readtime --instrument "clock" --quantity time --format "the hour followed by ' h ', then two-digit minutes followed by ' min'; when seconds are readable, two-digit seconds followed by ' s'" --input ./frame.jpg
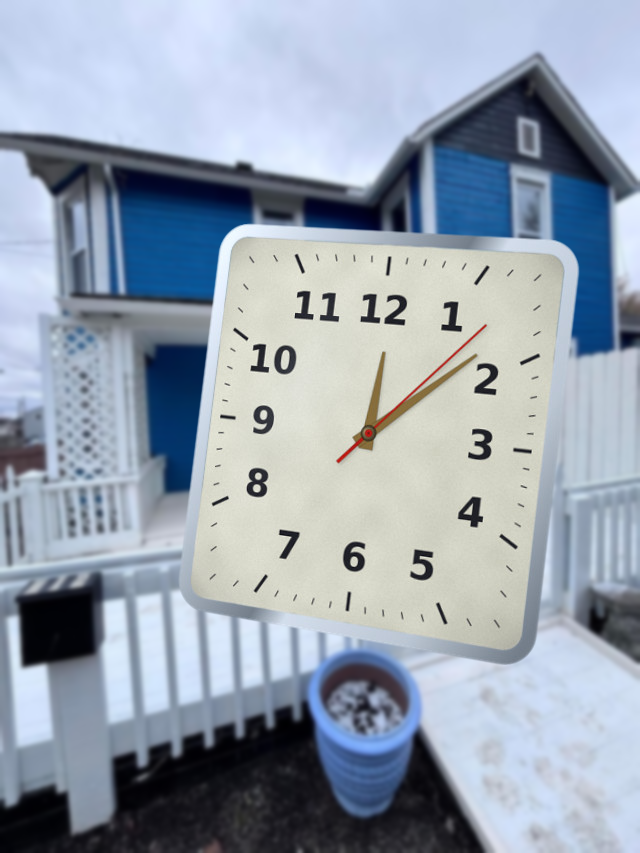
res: 12 h 08 min 07 s
